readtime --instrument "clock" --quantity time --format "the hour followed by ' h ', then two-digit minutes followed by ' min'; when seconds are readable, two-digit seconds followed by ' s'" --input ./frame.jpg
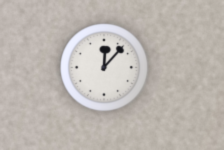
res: 12 h 07 min
